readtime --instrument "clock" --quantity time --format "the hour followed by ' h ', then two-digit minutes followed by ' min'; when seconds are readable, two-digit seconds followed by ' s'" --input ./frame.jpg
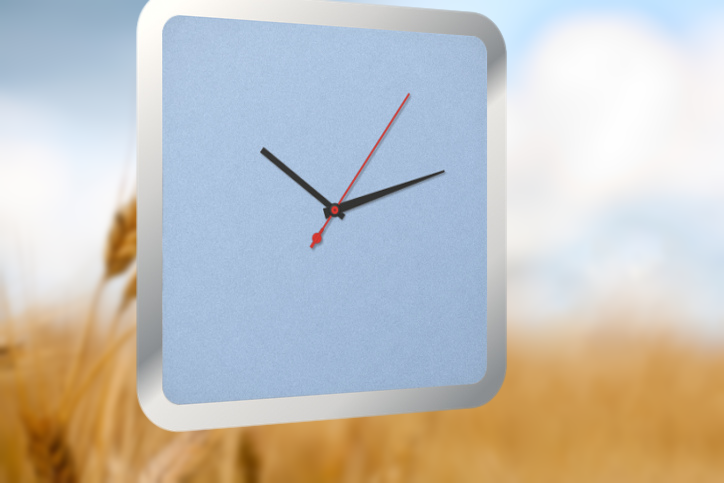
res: 10 h 12 min 06 s
